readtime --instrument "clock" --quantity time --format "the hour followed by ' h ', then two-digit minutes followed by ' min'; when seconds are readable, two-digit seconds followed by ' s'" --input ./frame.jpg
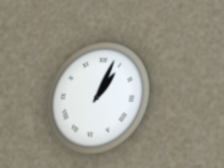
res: 1 h 03 min
